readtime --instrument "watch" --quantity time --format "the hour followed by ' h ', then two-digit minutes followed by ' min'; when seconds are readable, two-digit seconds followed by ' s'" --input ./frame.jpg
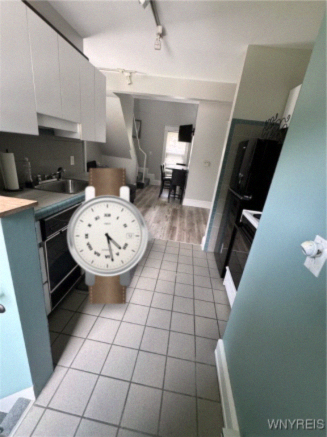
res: 4 h 28 min
